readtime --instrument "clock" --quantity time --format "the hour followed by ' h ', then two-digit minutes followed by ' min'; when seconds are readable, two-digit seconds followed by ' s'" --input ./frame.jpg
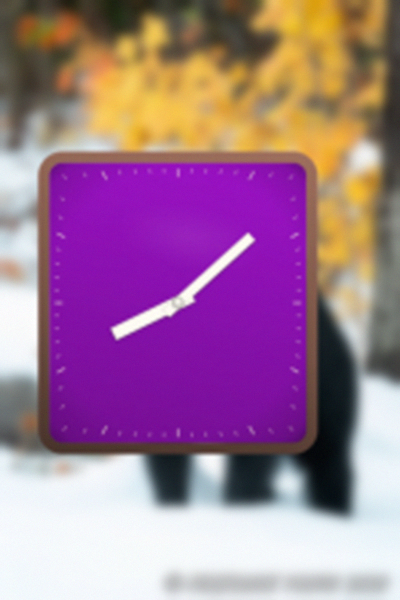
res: 8 h 08 min
